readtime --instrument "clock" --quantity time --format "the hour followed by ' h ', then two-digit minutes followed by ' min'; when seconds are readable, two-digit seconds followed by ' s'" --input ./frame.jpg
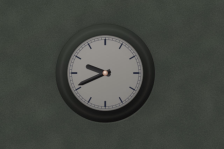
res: 9 h 41 min
